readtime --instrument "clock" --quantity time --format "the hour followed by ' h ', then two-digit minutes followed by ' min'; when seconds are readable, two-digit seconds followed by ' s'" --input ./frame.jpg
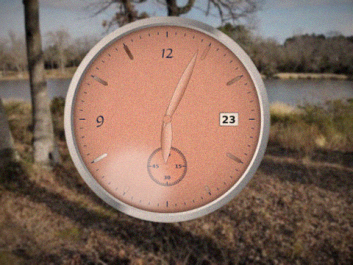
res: 6 h 04 min
